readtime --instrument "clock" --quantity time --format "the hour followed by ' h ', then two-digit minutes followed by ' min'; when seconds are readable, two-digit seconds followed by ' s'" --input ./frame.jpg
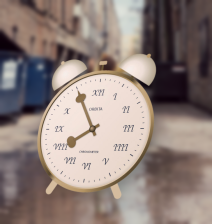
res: 7 h 55 min
